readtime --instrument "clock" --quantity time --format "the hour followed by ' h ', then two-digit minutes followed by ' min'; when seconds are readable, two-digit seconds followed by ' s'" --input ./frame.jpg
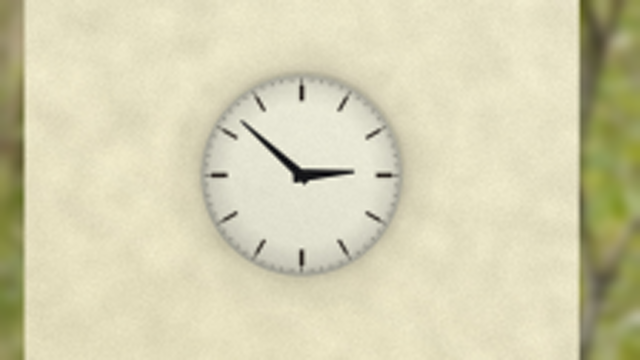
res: 2 h 52 min
